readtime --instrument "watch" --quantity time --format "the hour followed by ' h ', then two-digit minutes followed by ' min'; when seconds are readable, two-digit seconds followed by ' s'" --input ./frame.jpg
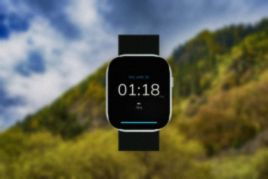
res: 1 h 18 min
